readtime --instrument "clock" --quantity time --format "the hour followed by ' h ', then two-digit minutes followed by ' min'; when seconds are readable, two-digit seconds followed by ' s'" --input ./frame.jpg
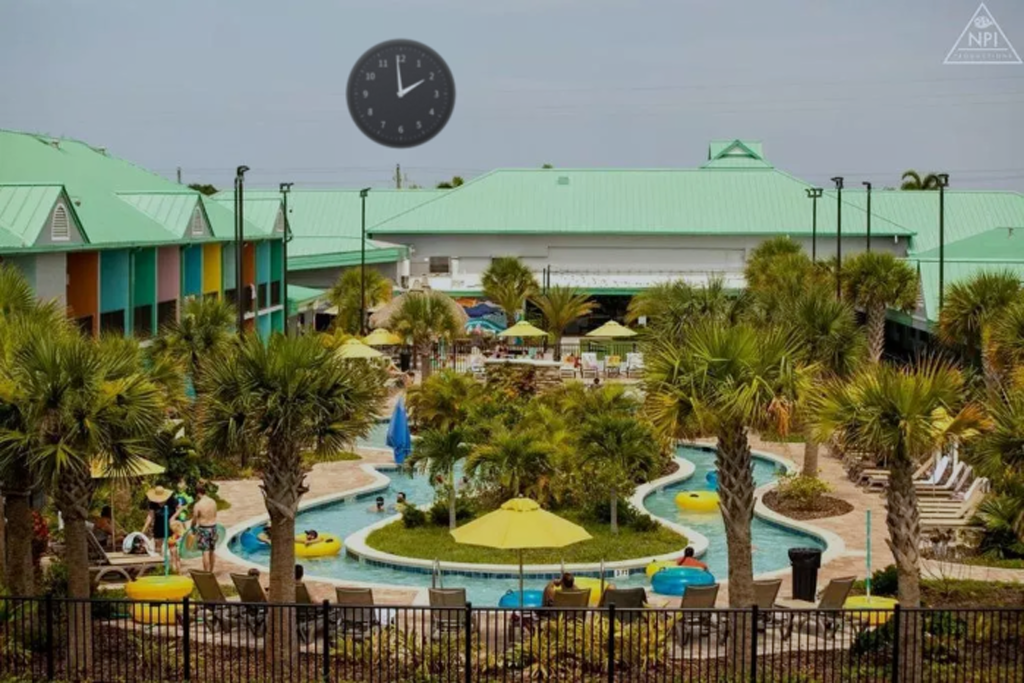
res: 1 h 59 min
